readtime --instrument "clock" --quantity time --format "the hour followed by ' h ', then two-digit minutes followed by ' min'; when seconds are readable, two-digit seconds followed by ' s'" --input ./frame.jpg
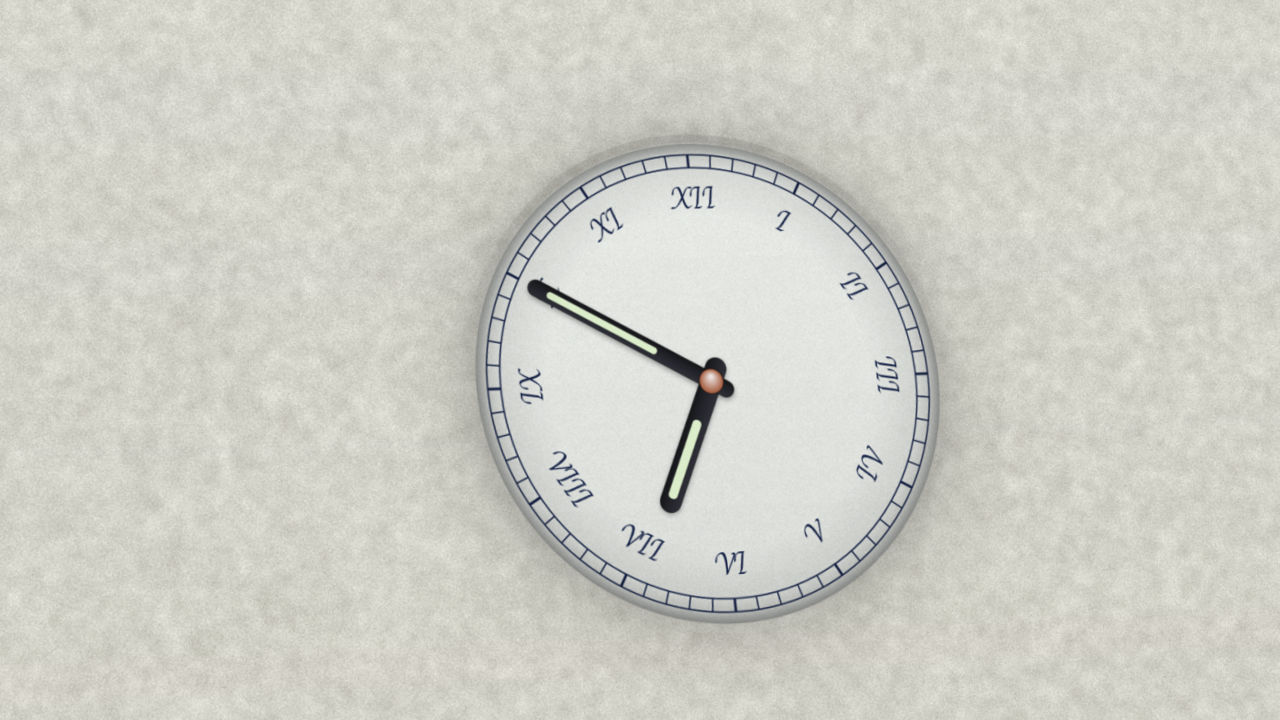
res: 6 h 50 min
